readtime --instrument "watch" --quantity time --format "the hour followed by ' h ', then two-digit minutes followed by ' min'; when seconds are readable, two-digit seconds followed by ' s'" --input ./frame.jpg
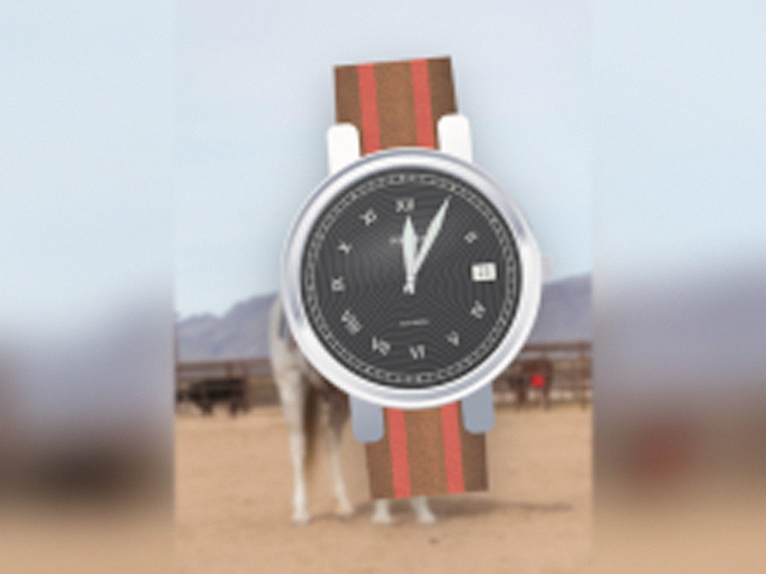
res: 12 h 05 min
